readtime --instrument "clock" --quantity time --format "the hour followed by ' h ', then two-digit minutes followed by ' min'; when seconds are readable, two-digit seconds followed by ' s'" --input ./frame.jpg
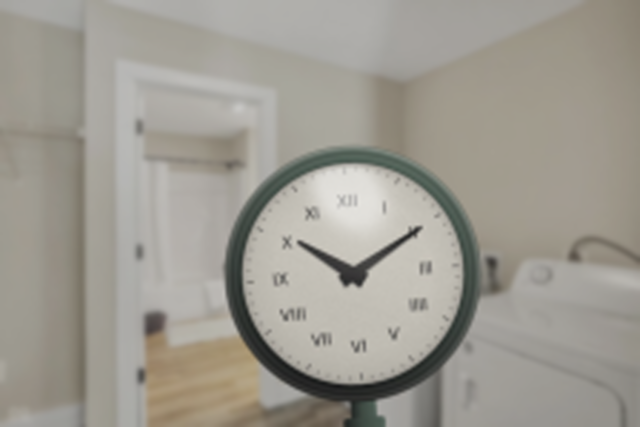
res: 10 h 10 min
